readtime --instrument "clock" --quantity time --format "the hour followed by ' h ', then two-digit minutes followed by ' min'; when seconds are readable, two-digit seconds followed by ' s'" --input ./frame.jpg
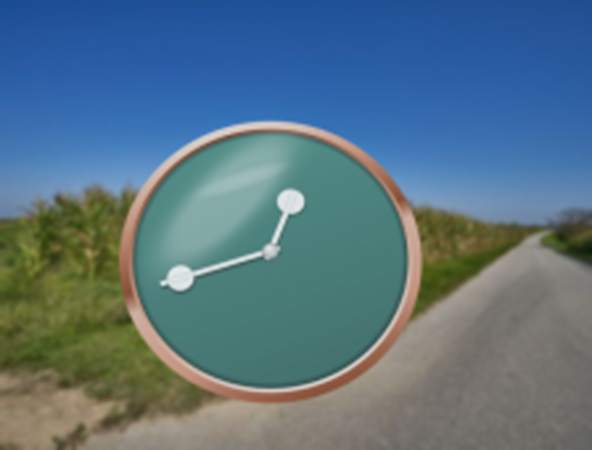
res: 12 h 42 min
